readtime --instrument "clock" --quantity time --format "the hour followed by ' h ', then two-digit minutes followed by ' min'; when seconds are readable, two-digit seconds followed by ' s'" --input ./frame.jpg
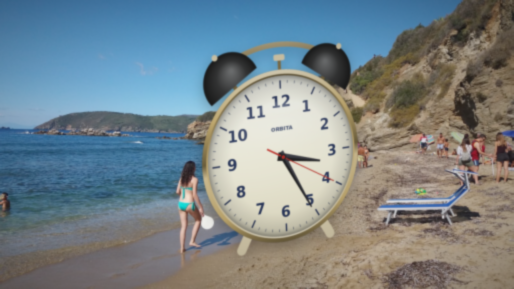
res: 3 h 25 min 20 s
